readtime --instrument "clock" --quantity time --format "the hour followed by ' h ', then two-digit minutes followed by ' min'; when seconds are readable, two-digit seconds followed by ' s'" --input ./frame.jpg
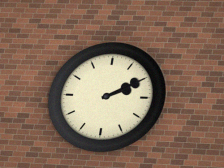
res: 2 h 10 min
